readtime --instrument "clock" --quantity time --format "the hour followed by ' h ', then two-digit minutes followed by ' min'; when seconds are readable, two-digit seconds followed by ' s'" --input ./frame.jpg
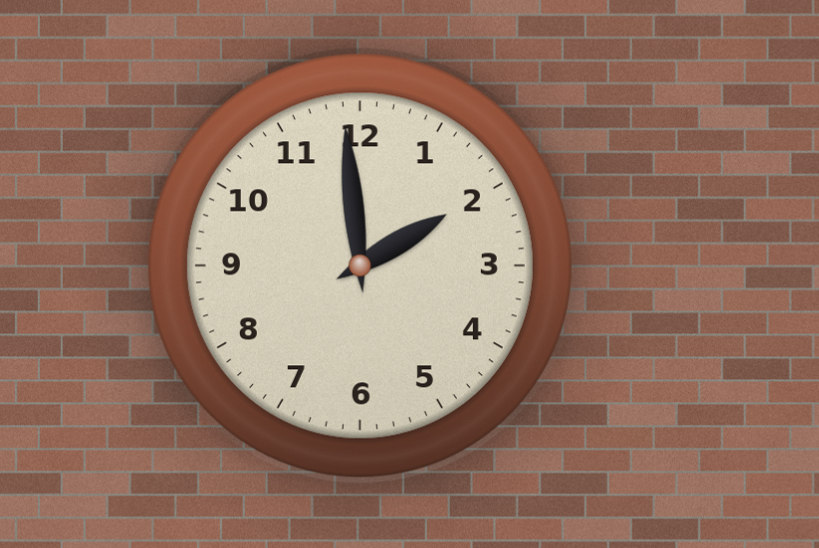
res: 1 h 59 min
